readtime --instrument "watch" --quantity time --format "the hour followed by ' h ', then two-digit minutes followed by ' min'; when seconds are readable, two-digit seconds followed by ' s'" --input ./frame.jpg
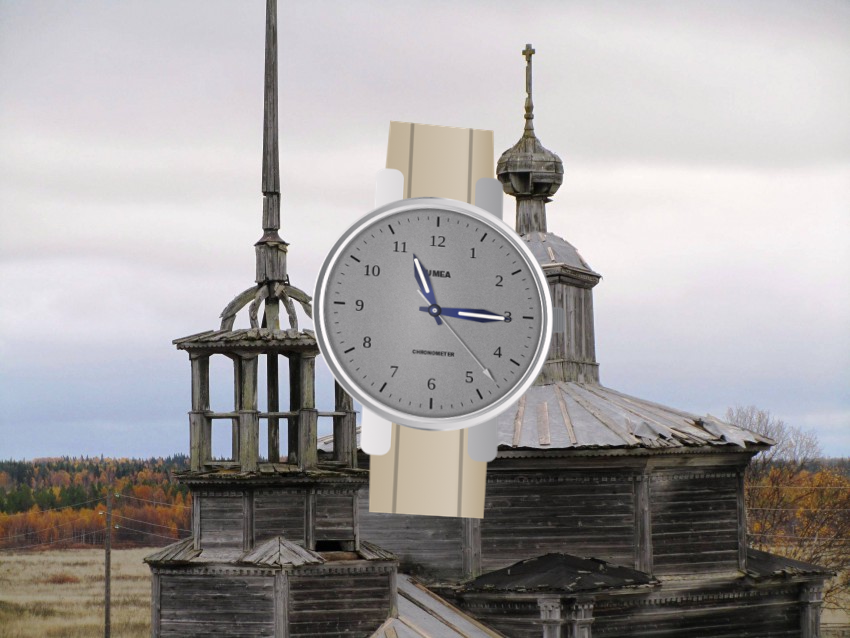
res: 11 h 15 min 23 s
